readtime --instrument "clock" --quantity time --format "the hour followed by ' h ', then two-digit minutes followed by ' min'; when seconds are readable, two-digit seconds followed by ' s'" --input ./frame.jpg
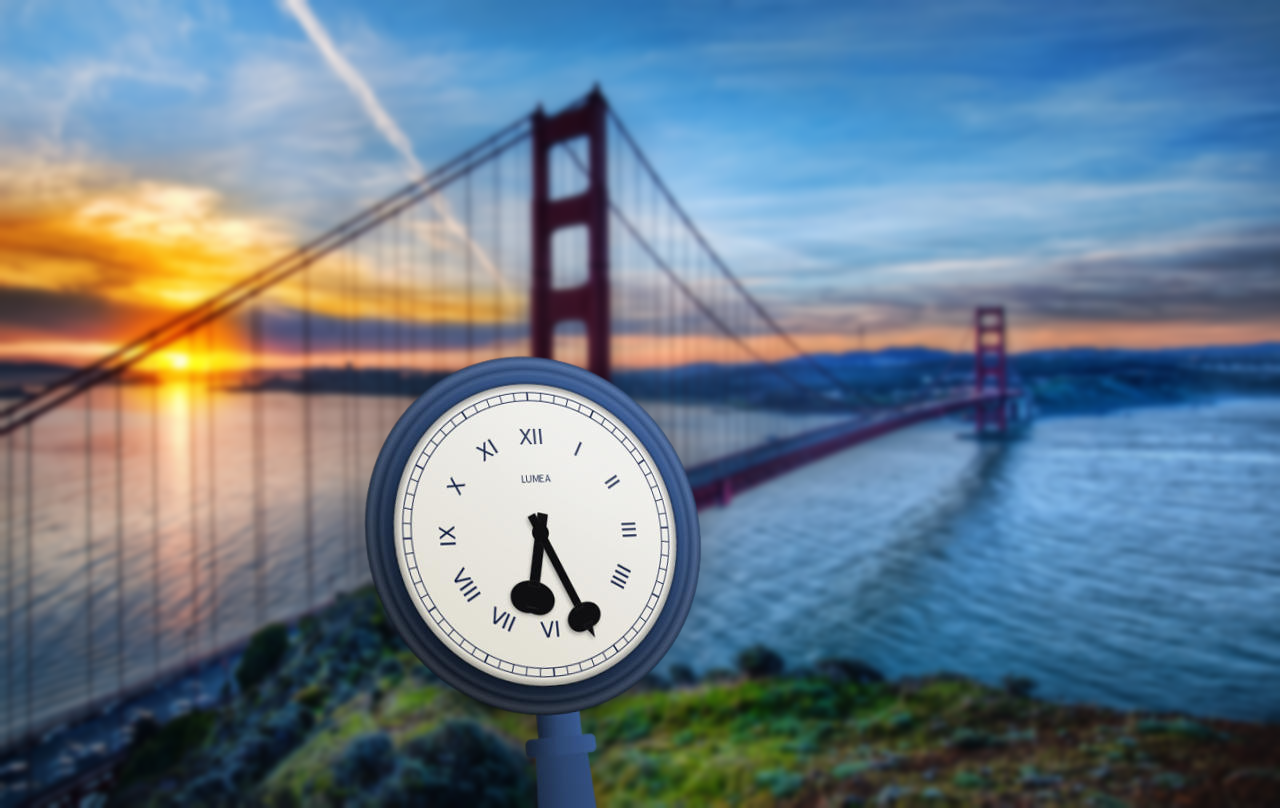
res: 6 h 26 min
